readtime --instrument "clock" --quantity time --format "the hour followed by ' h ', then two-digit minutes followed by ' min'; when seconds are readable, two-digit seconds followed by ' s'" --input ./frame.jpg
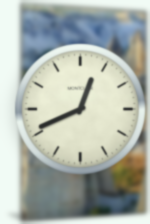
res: 12 h 41 min
